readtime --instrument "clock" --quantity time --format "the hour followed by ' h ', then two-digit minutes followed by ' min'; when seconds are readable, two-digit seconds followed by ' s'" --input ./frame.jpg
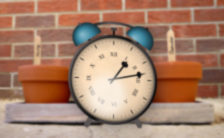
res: 1 h 13 min
